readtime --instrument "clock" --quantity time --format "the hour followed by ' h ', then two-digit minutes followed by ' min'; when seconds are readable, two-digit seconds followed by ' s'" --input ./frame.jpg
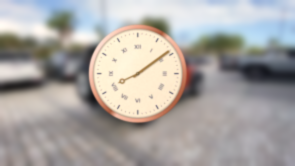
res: 8 h 09 min
